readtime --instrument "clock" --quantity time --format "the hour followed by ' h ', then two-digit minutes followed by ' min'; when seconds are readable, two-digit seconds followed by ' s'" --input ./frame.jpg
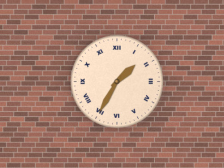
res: 1 h 35 min
